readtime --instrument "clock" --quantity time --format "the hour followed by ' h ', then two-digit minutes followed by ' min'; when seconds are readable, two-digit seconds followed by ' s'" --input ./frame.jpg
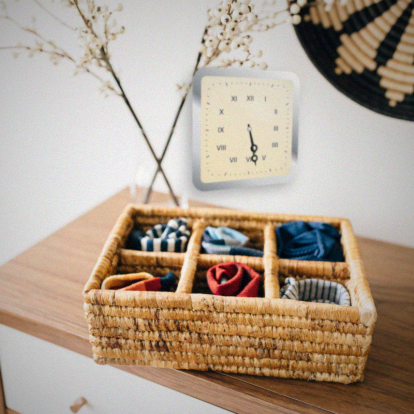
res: 5 h 28 min
